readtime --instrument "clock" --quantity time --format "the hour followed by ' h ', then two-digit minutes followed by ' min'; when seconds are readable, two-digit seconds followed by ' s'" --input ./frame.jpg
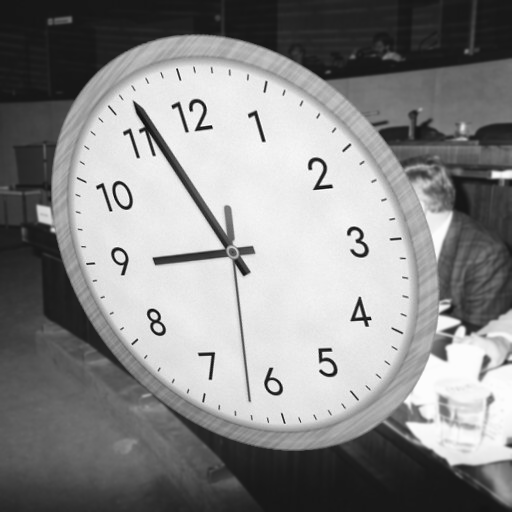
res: 8 h 56 min 32 s
